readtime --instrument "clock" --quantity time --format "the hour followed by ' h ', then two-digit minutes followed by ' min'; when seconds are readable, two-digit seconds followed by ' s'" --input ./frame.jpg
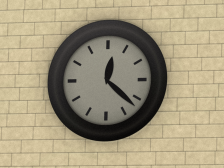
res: 12 h 22 min
